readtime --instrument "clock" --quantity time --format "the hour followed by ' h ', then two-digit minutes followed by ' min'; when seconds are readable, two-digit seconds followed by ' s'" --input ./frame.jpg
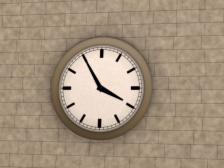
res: 3 h 55 min
